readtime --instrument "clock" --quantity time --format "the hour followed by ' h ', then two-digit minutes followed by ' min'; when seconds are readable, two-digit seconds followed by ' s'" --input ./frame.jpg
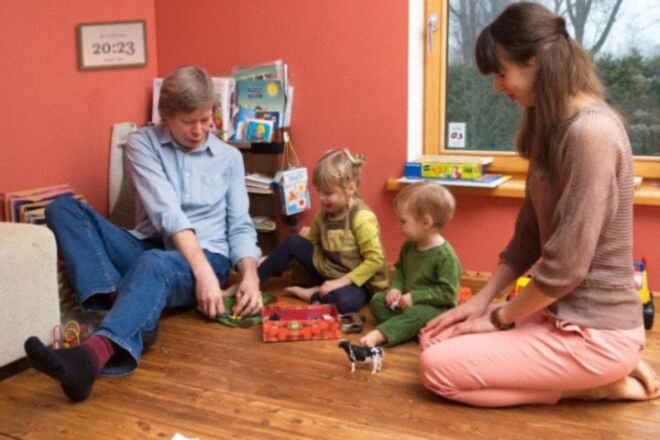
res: 20 h 23 min
